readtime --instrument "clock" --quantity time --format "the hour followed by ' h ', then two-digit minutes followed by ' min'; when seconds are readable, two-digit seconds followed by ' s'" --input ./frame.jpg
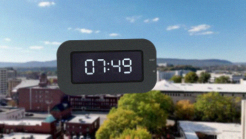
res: 7 h 49 min
